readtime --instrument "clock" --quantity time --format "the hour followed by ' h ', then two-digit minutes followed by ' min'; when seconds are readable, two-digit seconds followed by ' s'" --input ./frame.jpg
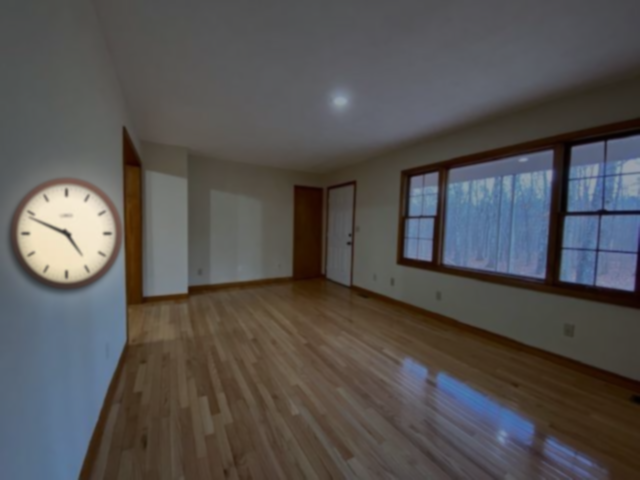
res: 4 h 49 min
